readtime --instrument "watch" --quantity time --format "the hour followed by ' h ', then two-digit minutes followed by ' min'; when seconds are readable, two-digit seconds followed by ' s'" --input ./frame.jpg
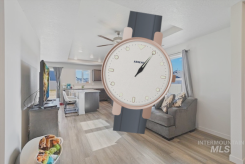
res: 1 h 05 min
